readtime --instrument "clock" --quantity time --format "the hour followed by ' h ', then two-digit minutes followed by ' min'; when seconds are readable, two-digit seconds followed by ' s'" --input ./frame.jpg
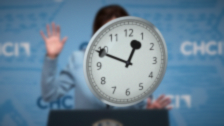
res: 12 h 49 min
